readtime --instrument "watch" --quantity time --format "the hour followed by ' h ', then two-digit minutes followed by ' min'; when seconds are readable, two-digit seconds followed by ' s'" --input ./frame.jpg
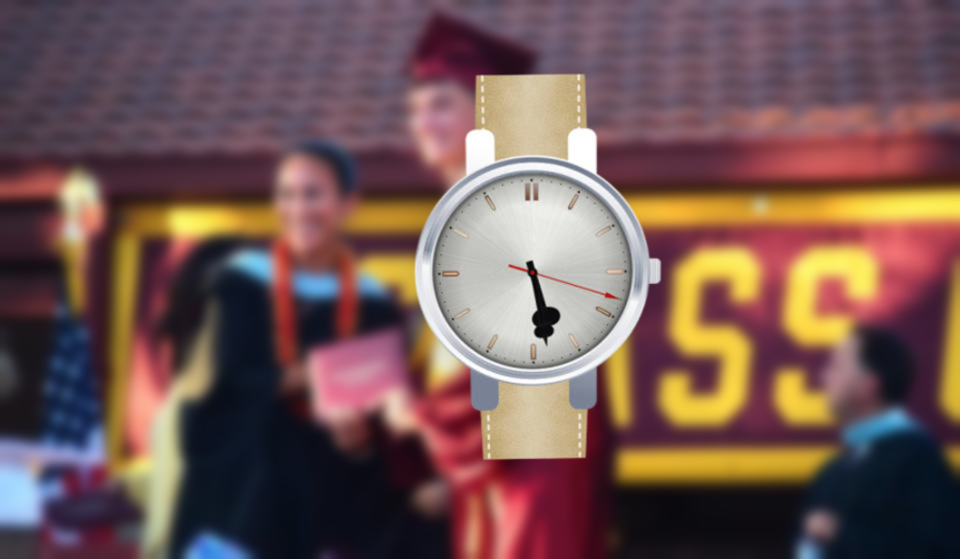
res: 5 h 28 min 18 s
